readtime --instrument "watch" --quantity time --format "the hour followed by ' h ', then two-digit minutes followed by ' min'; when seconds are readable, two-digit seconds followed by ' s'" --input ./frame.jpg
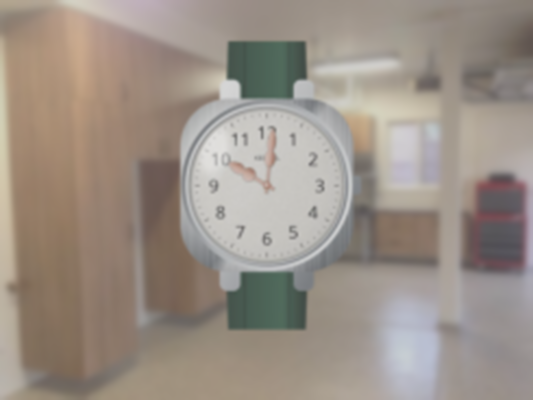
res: 10 h 01 min
